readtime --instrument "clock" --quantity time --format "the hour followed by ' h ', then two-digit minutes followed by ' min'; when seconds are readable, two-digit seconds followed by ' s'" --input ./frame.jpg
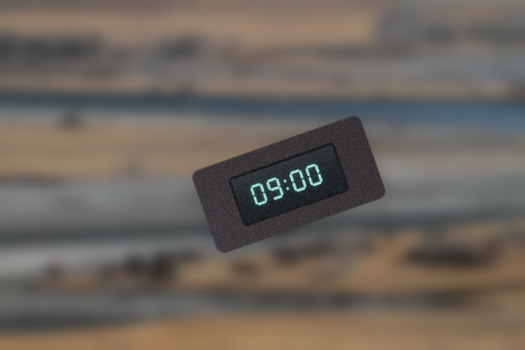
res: 9 h 00 min
